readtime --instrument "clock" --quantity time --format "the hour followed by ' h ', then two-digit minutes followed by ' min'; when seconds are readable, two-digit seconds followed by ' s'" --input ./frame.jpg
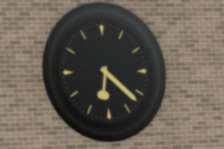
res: 6 h 22 min
